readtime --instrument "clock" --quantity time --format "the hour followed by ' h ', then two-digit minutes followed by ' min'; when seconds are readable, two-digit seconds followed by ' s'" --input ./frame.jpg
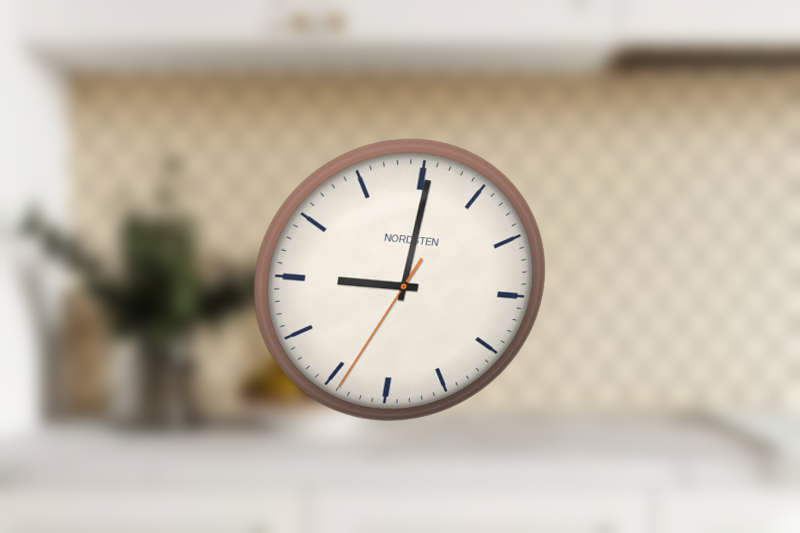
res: 9 h 00 min 34 s
